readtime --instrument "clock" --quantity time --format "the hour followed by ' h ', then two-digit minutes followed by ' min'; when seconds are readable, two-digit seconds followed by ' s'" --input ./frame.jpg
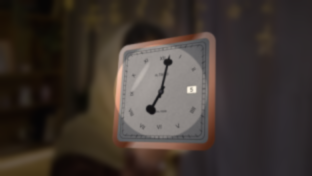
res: 7 h 02 min
